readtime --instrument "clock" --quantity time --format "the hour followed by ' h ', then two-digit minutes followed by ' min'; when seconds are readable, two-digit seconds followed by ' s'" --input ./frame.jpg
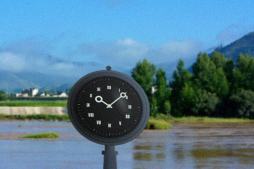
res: 10 h 08 min
